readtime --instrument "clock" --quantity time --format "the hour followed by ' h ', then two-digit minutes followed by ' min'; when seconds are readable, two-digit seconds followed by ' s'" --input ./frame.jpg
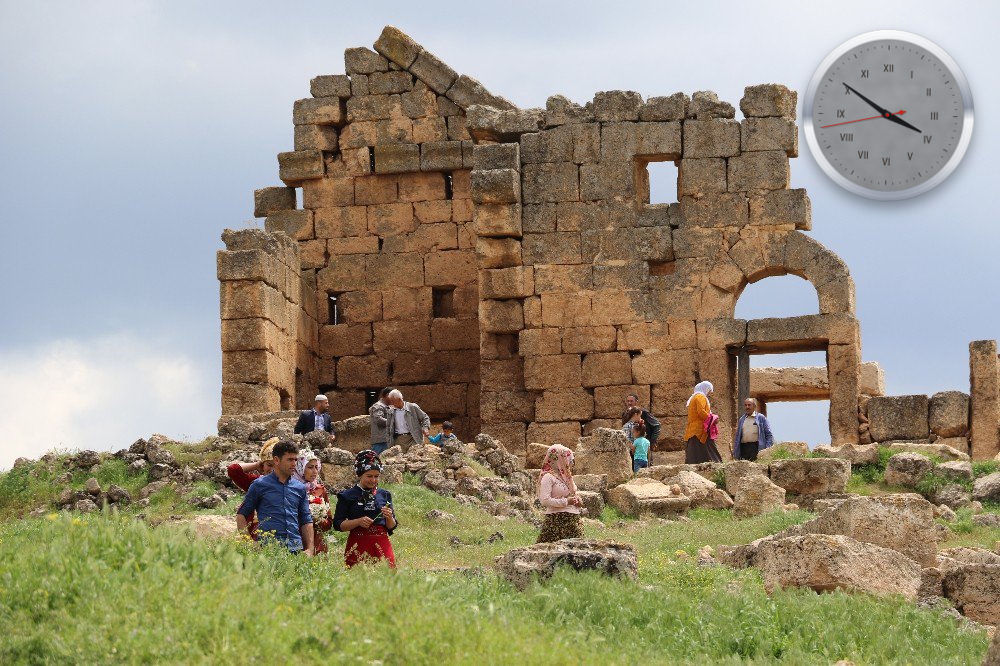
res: 3 h 50 min 43 s
